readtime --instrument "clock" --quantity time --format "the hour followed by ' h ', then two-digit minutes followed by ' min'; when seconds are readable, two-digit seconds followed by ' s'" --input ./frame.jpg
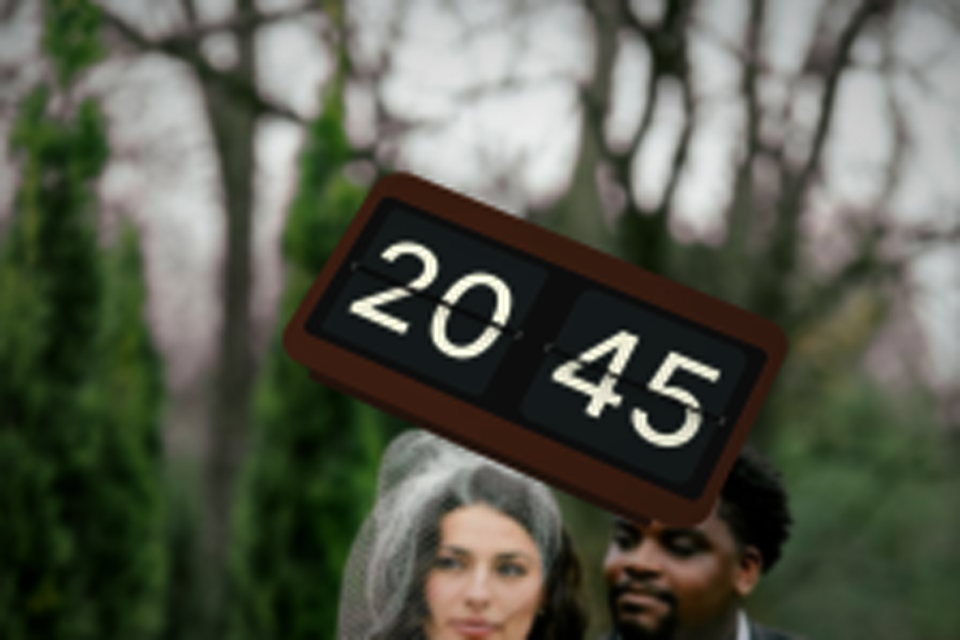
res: 20 h 45 min
